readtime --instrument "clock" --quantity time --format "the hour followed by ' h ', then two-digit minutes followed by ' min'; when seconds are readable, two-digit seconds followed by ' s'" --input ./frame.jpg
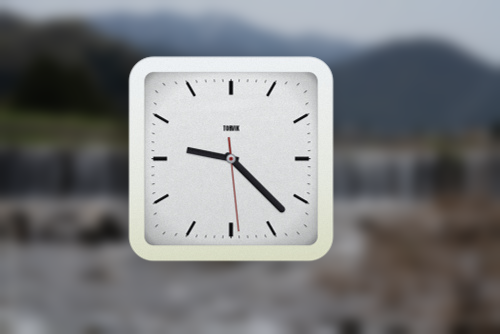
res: 9 h 22 min 29 s
